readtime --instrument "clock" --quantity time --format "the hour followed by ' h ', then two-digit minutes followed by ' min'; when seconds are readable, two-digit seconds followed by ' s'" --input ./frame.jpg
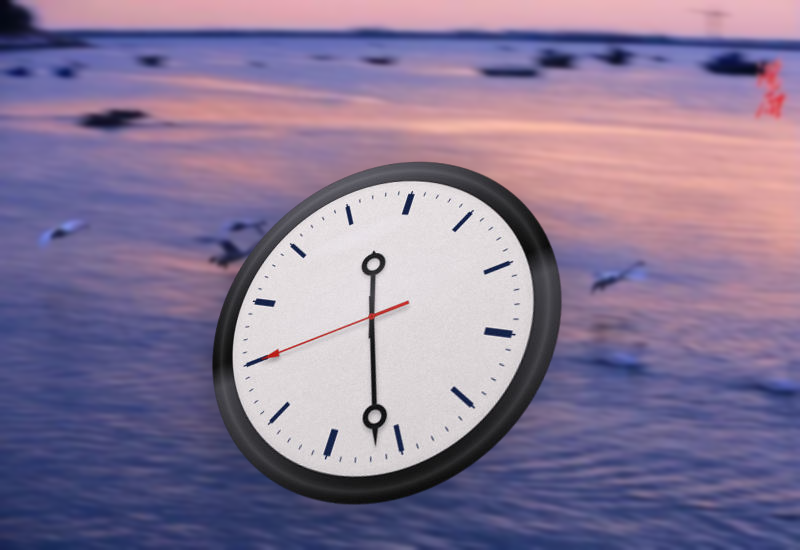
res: 11 h 26 min 40 s
